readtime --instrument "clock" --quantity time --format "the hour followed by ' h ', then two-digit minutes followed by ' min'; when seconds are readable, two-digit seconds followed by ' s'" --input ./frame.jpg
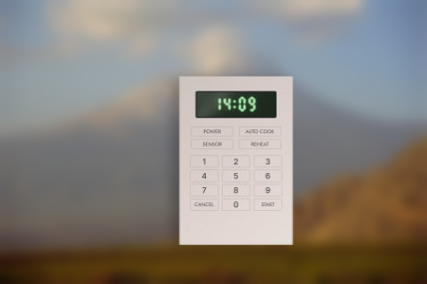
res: 14 h 09 min
